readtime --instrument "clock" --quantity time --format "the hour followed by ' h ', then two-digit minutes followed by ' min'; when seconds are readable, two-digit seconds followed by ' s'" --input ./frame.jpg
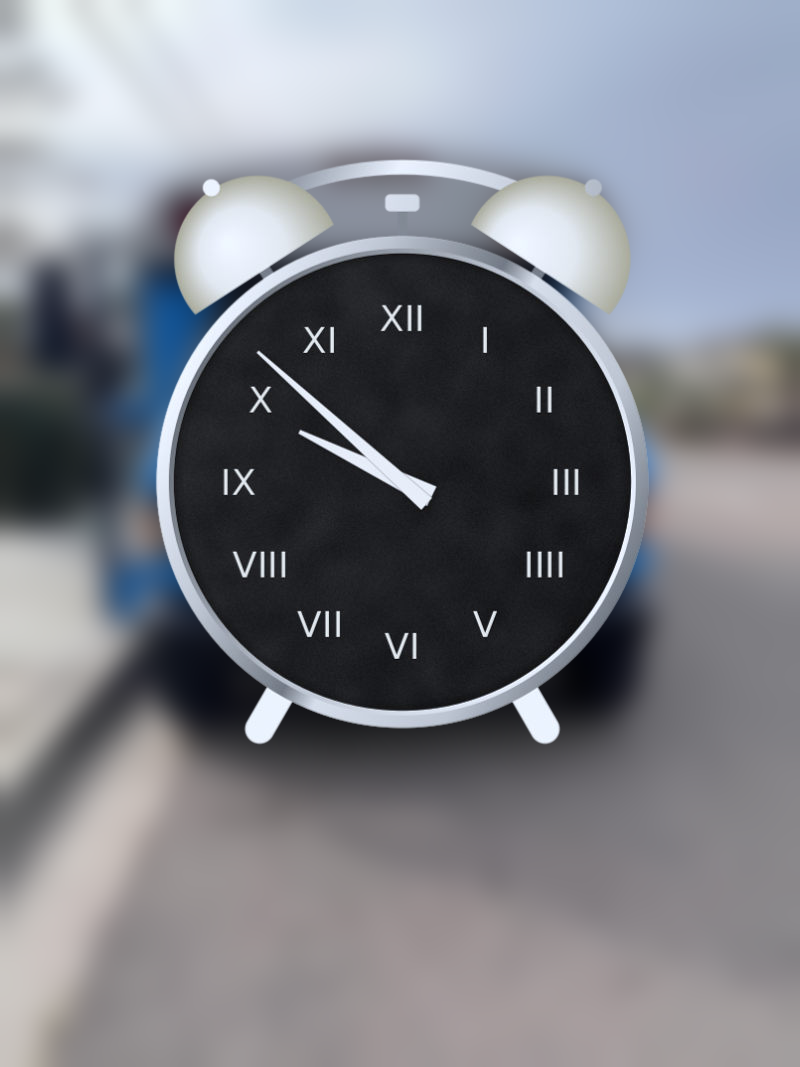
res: 9 h 52 min
